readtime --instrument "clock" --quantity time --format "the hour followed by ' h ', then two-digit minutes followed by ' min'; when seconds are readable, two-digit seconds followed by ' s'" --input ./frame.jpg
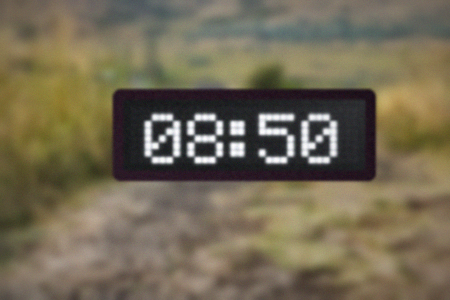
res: 8 h 50 min
